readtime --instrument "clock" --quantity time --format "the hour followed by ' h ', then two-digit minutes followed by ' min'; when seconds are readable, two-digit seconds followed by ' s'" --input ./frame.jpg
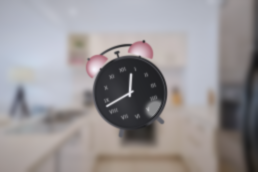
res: 12 h 43 min
